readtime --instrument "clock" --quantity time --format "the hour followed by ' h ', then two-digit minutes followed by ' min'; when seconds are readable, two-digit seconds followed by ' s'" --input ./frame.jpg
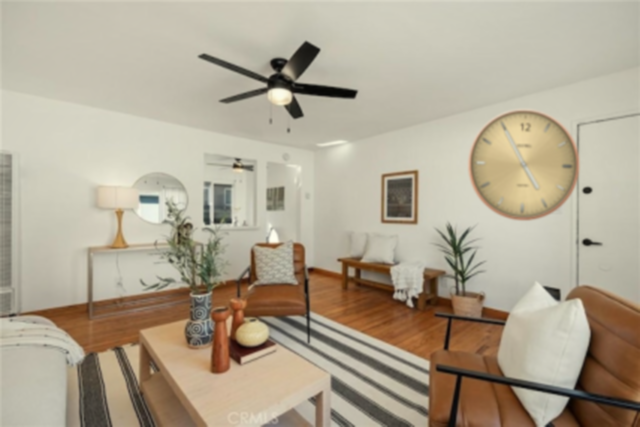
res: 4 h 55 min
